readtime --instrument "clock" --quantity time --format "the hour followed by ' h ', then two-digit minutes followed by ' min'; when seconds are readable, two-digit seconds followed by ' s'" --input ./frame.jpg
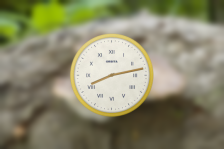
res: 8 h 13 min
